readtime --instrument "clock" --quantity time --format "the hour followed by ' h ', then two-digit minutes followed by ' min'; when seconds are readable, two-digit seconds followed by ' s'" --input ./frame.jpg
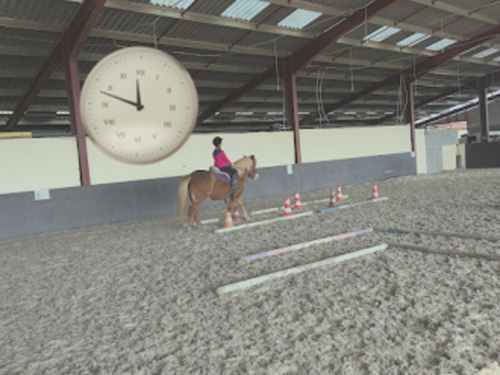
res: 11 h 48 min
